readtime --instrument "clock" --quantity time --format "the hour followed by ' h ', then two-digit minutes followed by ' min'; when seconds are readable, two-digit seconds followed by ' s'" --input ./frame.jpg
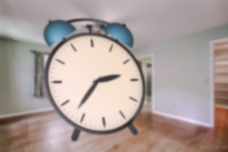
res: 2 h 37 min
